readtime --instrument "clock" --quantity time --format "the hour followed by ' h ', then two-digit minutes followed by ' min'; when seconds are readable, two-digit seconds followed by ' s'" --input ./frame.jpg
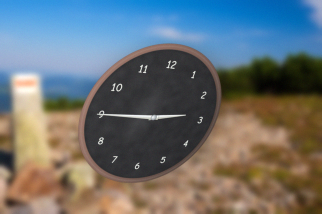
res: 2 h 45 min
